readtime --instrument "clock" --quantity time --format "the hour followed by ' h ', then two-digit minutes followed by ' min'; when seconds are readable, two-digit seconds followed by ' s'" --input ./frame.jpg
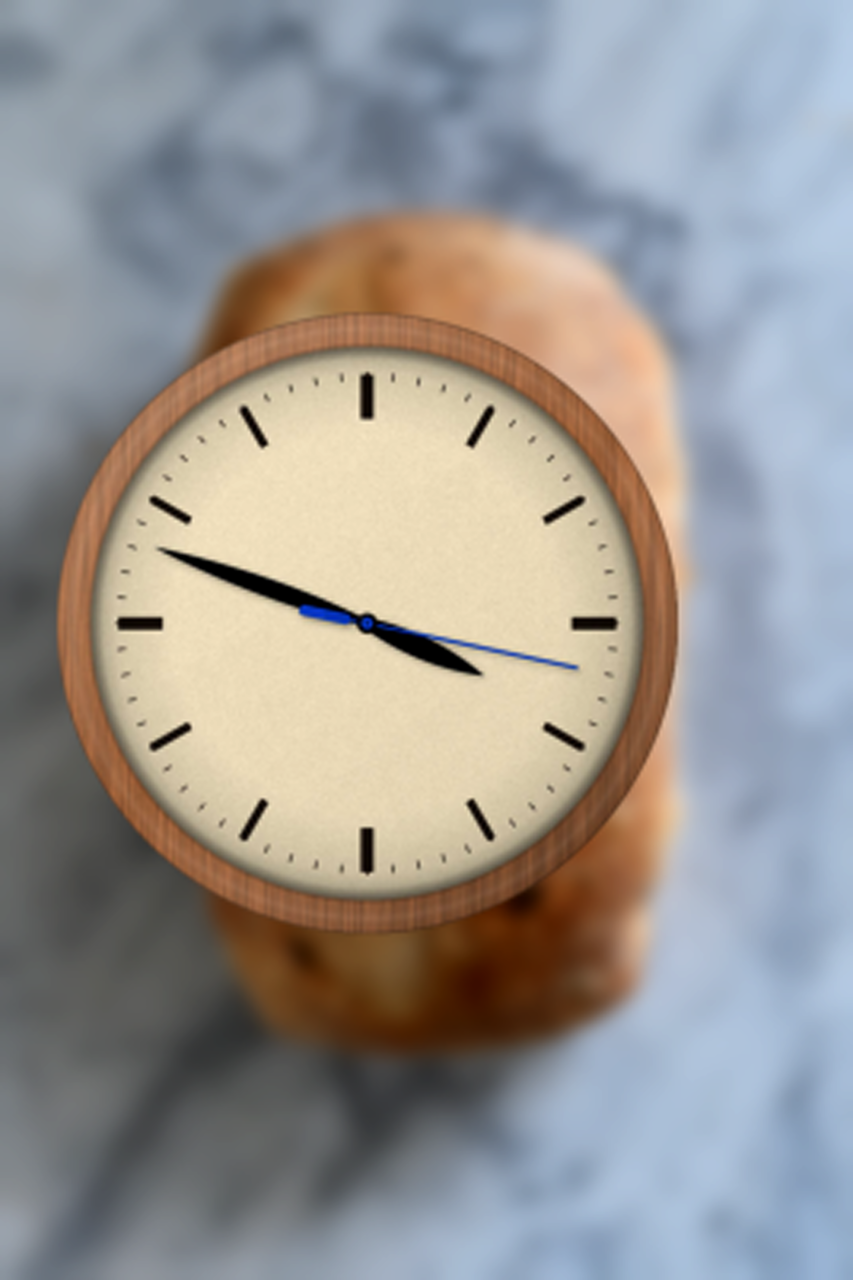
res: 3 h 48 min 17 s
